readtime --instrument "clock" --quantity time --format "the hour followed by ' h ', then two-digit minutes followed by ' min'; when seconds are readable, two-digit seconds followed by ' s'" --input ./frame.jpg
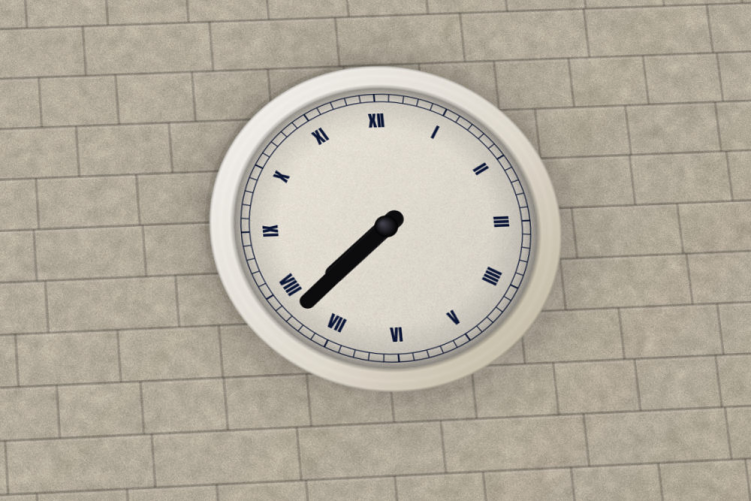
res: 7 h 38 min
